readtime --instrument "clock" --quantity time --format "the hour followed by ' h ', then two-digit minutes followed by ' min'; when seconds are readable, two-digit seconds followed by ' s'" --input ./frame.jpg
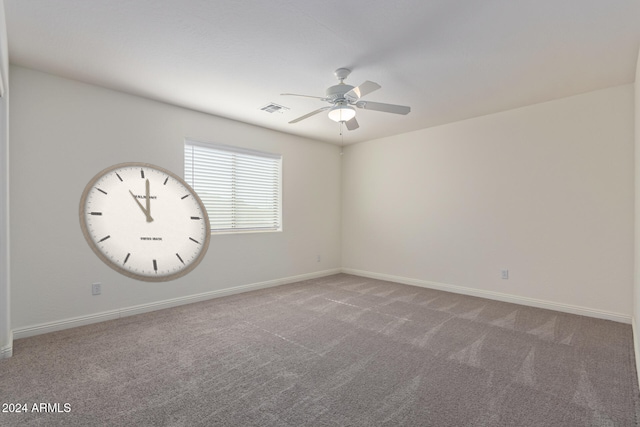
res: 11 h 01 min
